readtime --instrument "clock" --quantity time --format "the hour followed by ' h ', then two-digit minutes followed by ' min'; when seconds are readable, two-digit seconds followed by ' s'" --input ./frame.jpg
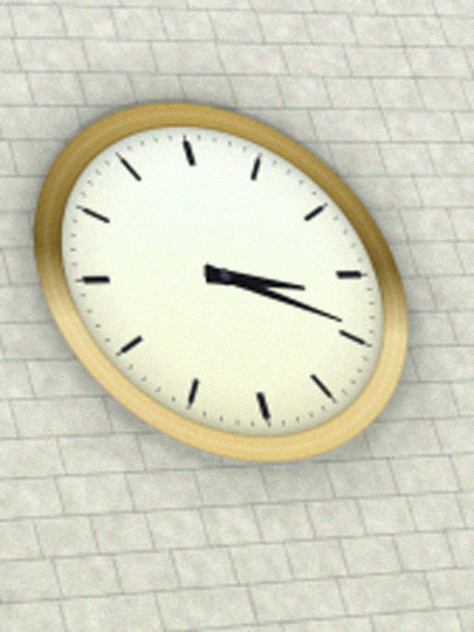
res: 3 h 19 min
